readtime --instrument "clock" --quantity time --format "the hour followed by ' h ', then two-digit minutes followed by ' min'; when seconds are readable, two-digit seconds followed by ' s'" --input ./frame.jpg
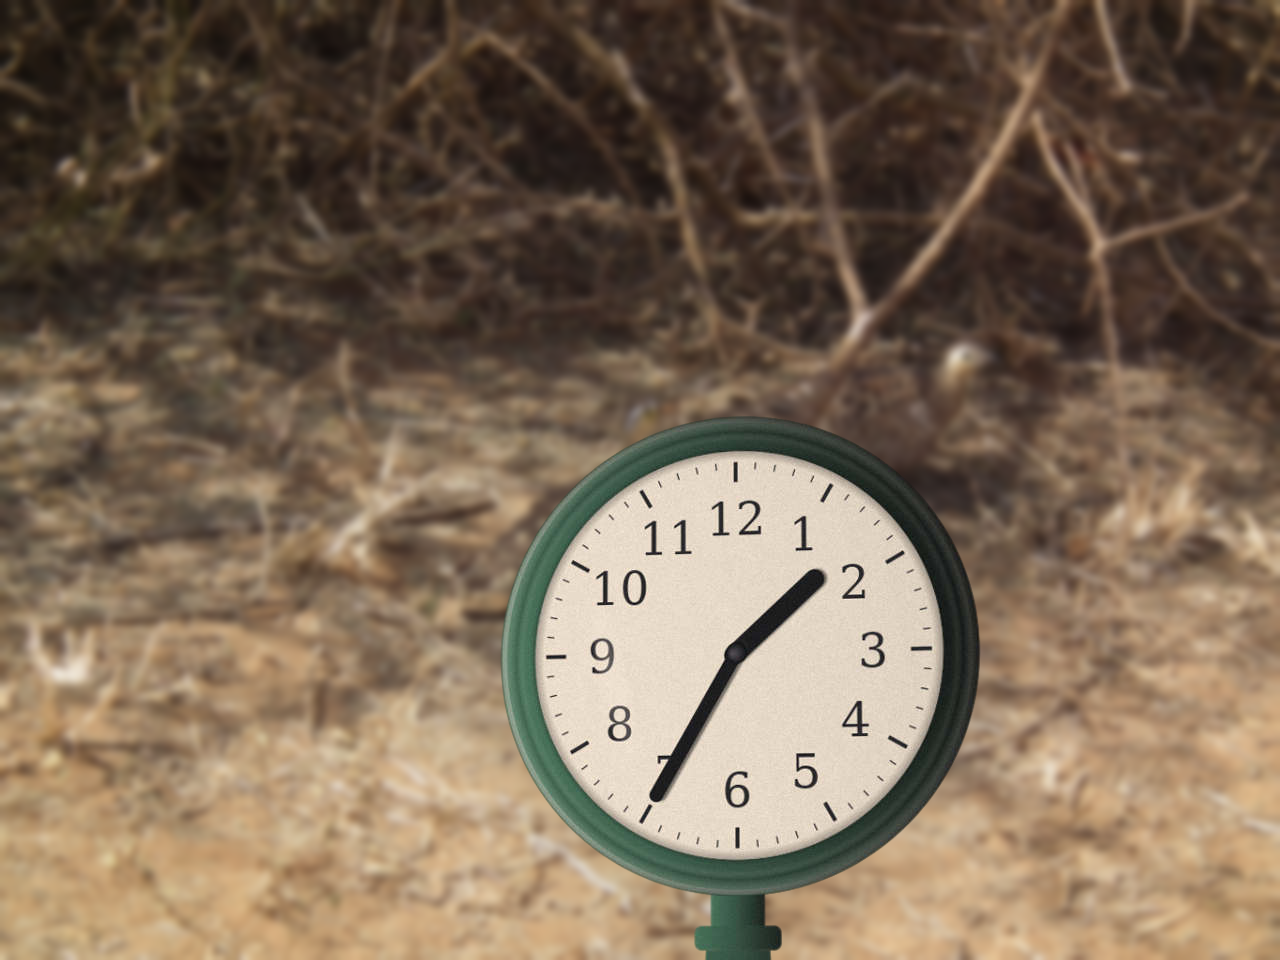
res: 1 h 35 min
